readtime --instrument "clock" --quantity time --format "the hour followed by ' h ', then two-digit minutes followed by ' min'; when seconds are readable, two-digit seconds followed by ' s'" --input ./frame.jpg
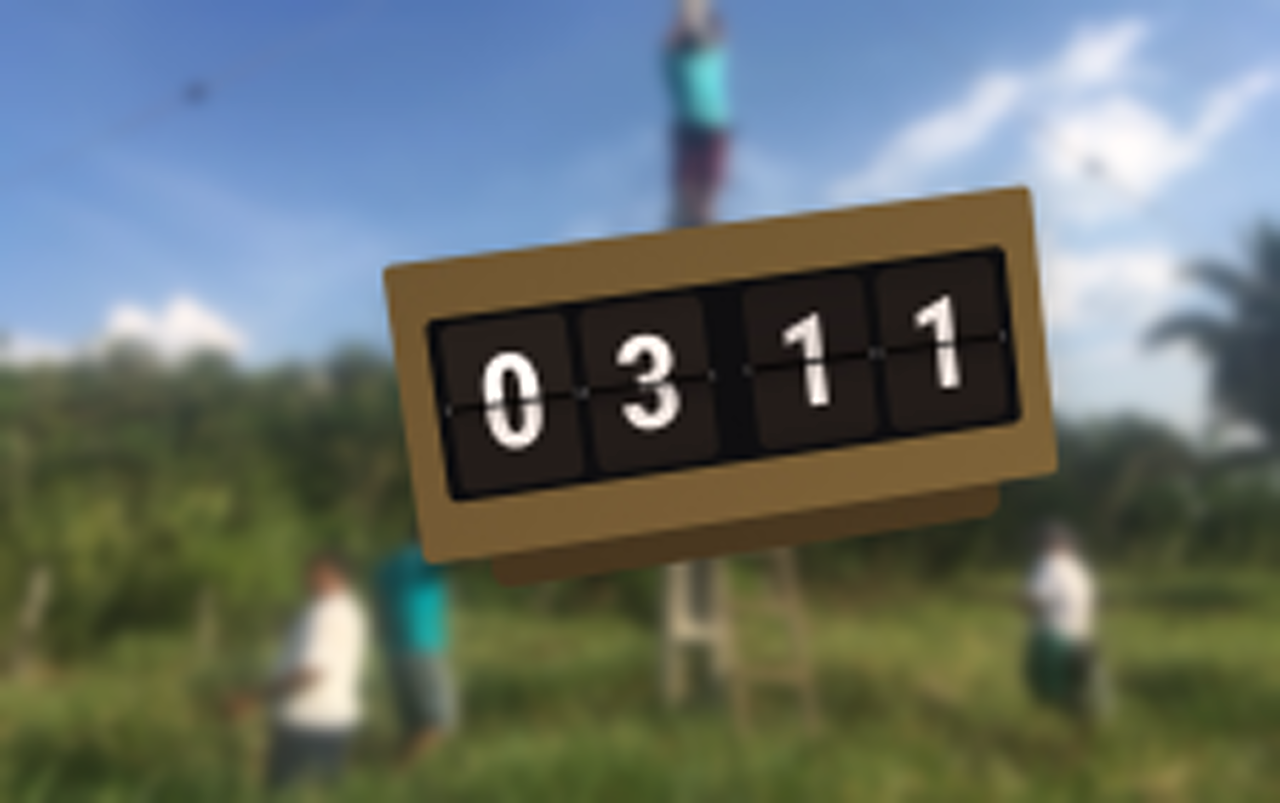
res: 3 h 11 min
